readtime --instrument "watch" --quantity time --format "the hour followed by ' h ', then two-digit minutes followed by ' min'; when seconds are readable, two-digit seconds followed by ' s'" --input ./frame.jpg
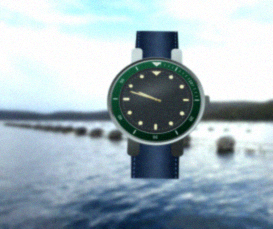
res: 9 h 48 min
